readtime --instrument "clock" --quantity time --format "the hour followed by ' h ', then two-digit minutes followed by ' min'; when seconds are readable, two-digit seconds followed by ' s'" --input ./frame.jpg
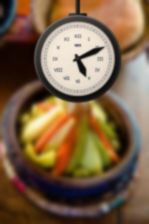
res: 5 h 11 min
